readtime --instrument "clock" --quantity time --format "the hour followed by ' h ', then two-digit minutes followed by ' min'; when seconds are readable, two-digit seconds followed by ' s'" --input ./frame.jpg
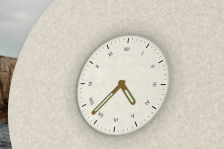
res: 4 h 37 min
